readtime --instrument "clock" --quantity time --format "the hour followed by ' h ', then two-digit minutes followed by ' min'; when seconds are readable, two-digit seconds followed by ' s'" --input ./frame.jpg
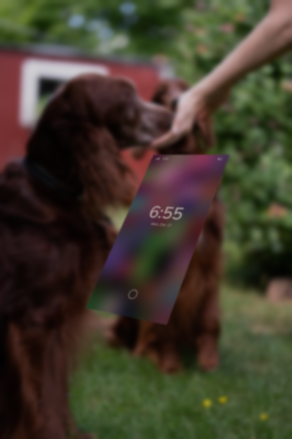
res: 6 h 55 min
